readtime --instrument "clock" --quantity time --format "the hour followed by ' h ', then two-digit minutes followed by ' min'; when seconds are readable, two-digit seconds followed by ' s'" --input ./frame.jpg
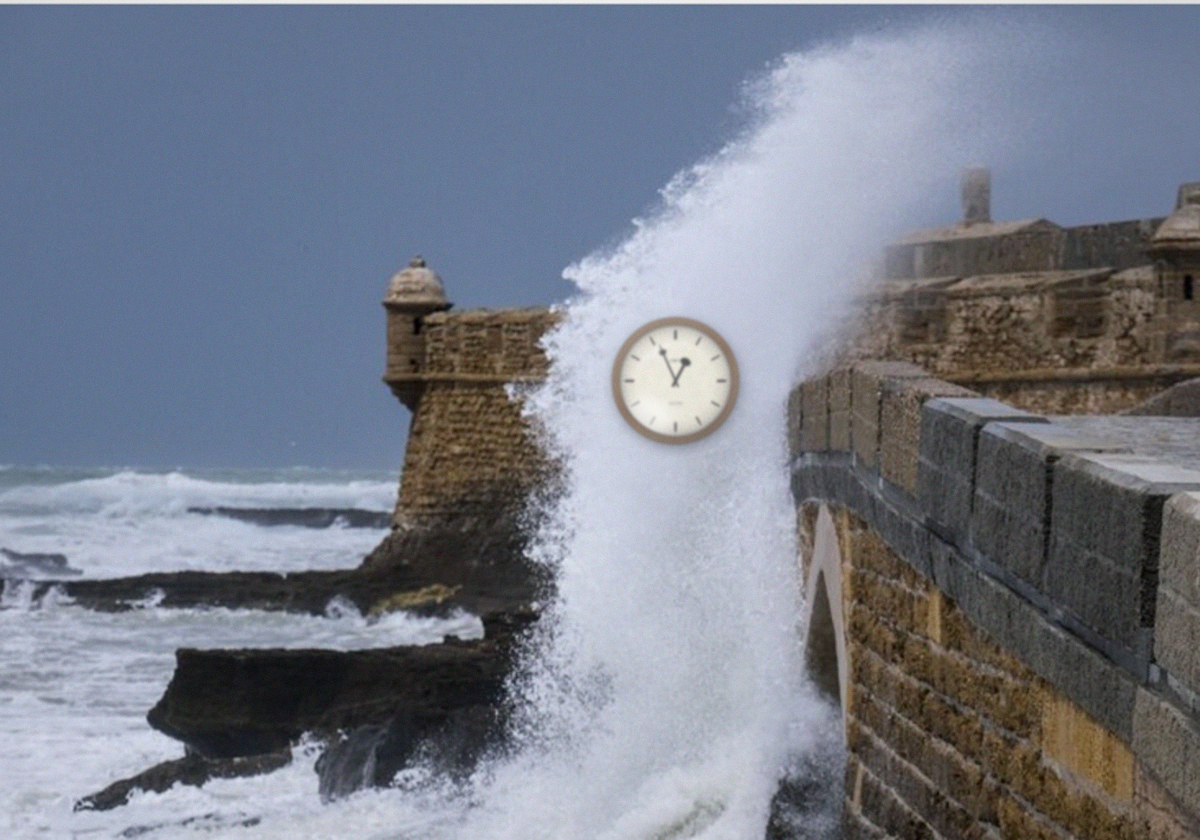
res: 12 h 56 min
